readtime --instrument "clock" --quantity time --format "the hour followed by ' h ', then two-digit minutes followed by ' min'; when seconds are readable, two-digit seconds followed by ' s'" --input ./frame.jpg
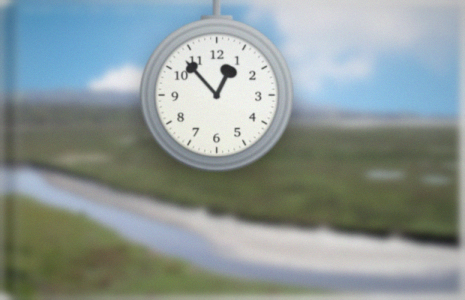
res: 12 h 53 min
